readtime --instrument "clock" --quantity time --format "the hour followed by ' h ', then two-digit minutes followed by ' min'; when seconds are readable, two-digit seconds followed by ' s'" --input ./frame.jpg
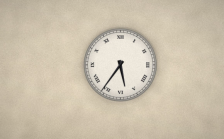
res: 5 h 36 min
